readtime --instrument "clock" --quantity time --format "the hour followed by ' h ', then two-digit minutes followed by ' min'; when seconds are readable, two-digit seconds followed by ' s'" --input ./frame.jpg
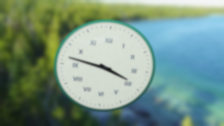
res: 3 h 47 min
